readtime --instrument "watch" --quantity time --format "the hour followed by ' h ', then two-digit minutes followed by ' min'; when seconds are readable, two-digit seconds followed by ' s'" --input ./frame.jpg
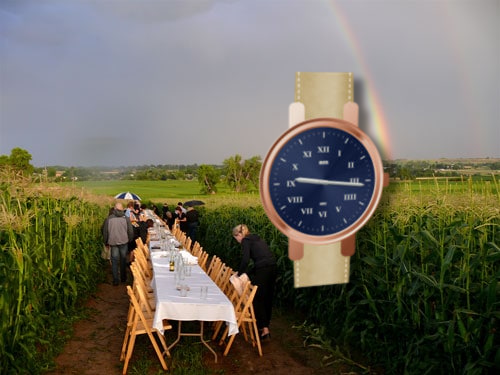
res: 9 h 16 min
